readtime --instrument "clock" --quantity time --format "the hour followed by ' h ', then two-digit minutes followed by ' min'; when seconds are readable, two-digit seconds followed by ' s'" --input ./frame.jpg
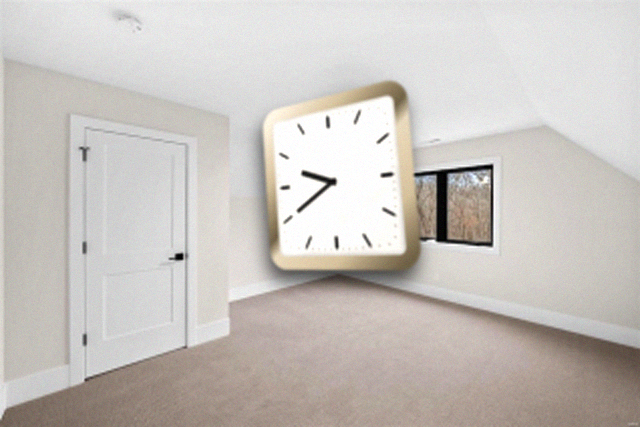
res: 9 h 40 min
